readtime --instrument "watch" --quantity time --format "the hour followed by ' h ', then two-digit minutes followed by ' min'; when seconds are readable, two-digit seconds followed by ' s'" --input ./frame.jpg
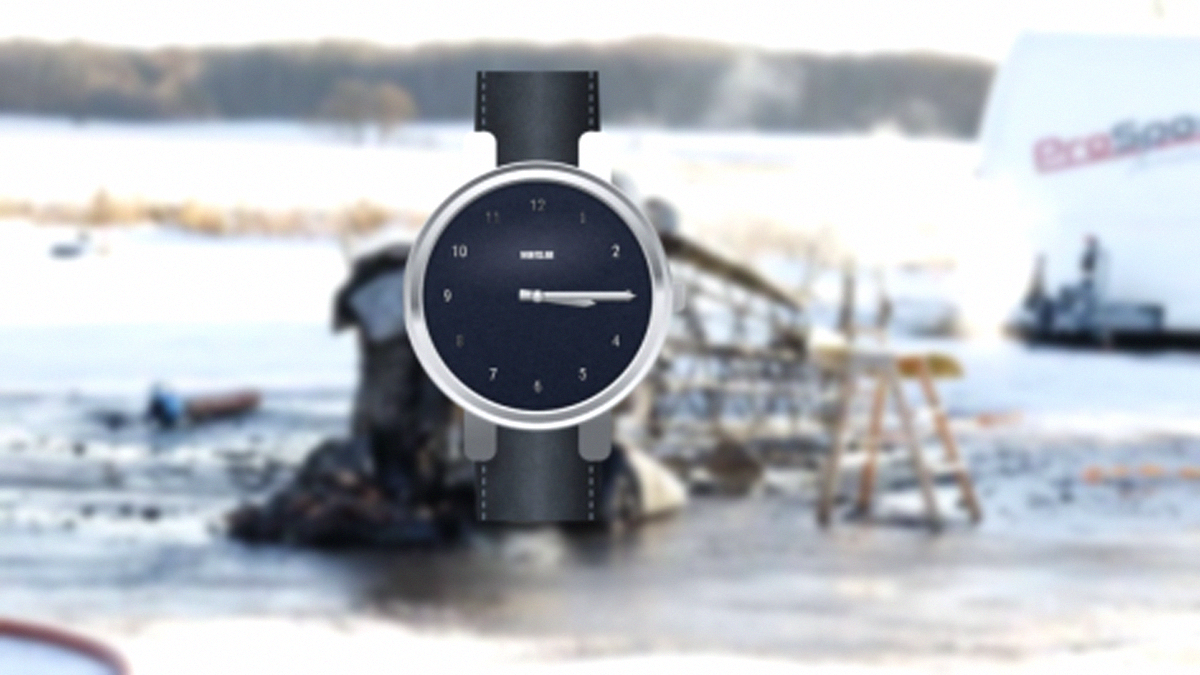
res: 3 h 15 min
